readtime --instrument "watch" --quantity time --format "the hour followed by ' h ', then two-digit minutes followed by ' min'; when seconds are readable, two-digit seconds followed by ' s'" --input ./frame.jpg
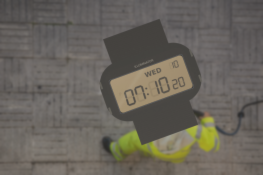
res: 7 h 10 min 20 s
